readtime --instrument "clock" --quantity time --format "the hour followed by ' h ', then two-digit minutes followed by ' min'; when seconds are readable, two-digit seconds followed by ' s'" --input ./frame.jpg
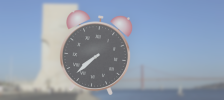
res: 7 h 37 min
